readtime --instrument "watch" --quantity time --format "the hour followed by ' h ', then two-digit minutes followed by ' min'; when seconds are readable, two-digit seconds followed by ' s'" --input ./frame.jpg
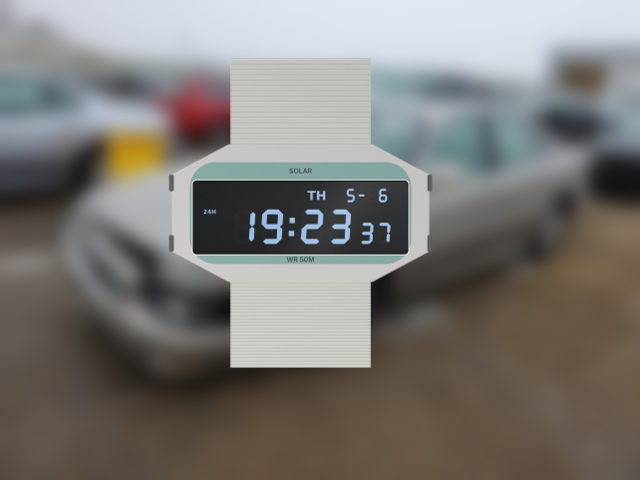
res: 19 h 23 min 37 s
